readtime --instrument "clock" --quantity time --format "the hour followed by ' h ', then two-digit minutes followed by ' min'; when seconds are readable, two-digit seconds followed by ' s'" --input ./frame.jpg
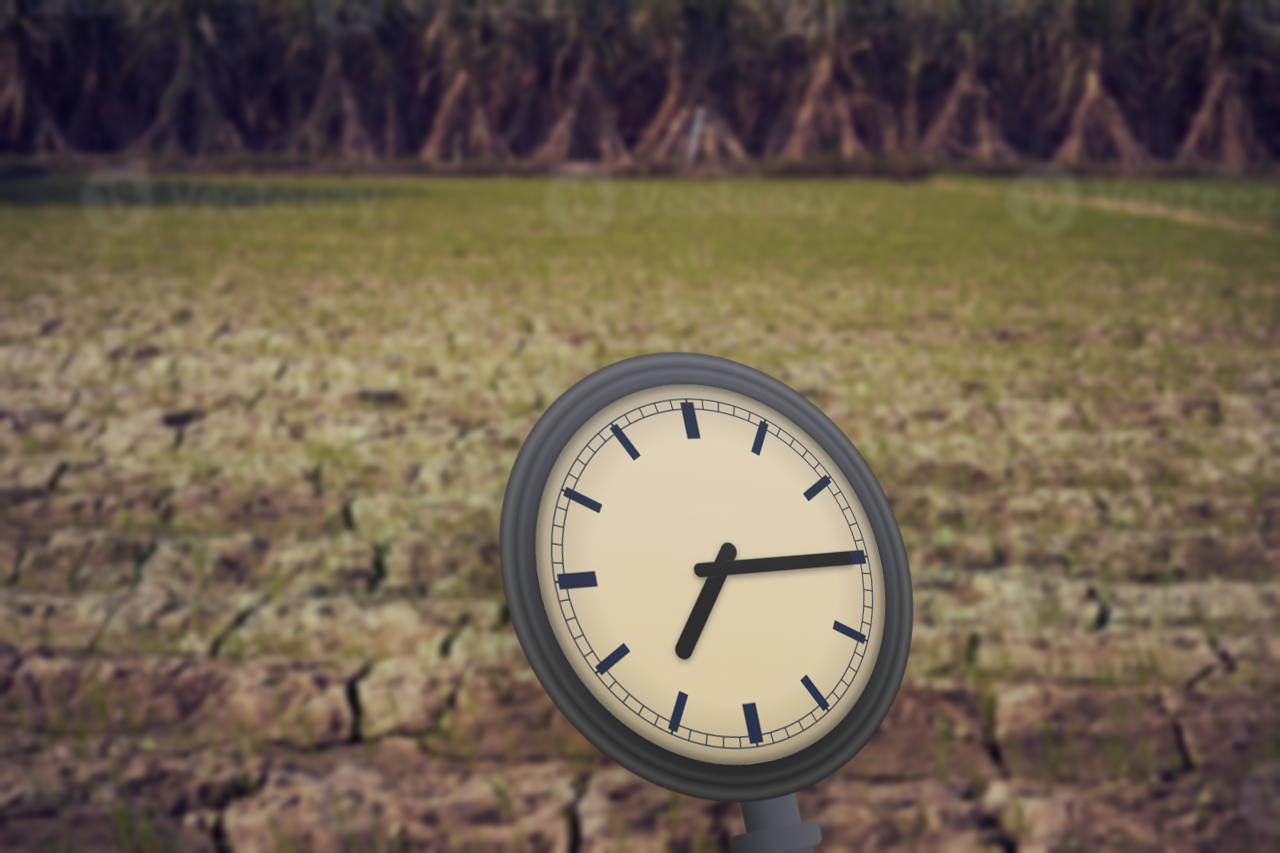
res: 7 h 15 min
